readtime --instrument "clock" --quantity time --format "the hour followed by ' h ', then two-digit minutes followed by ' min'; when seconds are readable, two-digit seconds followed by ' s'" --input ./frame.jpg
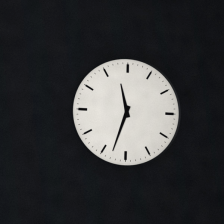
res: 11 h 33 min
